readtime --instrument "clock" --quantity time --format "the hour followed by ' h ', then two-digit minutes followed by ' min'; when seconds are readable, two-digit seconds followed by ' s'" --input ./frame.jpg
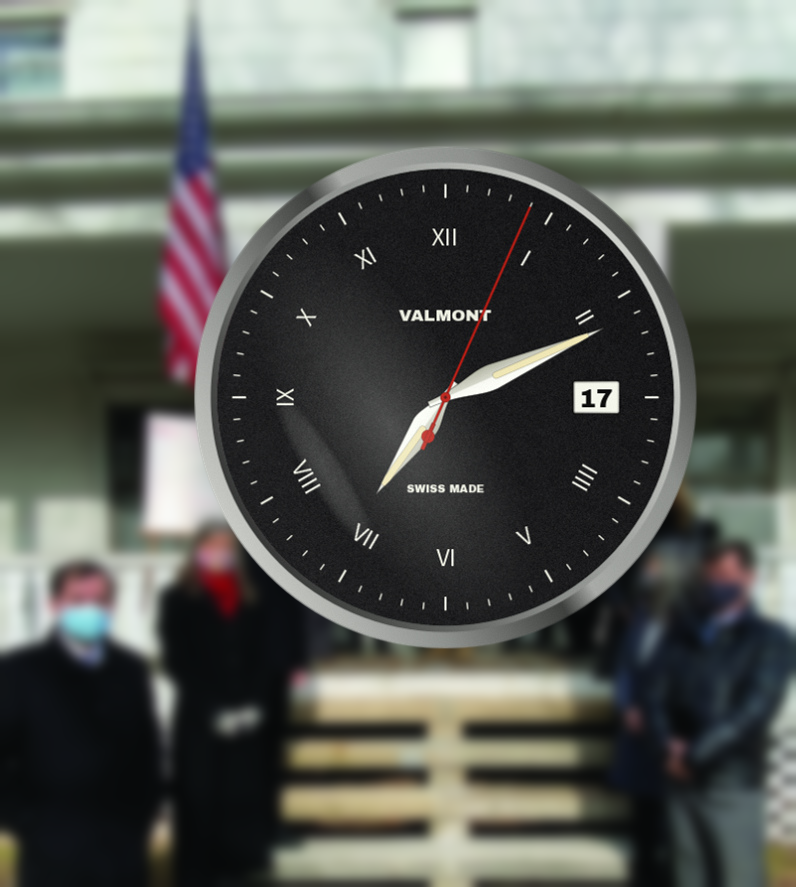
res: 7 h 11 min 04 s
